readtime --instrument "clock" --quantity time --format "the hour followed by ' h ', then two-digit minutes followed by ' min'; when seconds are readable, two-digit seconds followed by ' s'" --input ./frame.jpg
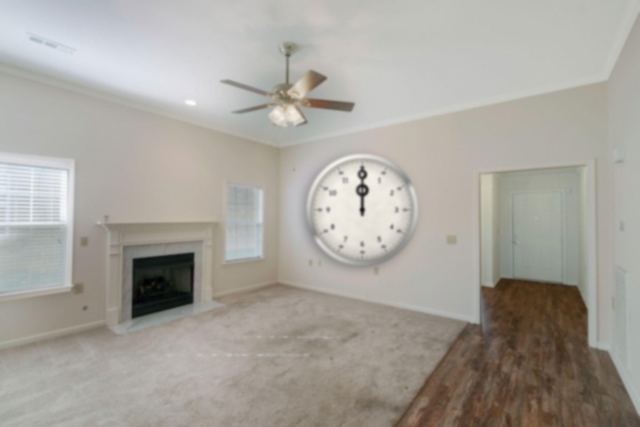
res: 12 h 00 min
